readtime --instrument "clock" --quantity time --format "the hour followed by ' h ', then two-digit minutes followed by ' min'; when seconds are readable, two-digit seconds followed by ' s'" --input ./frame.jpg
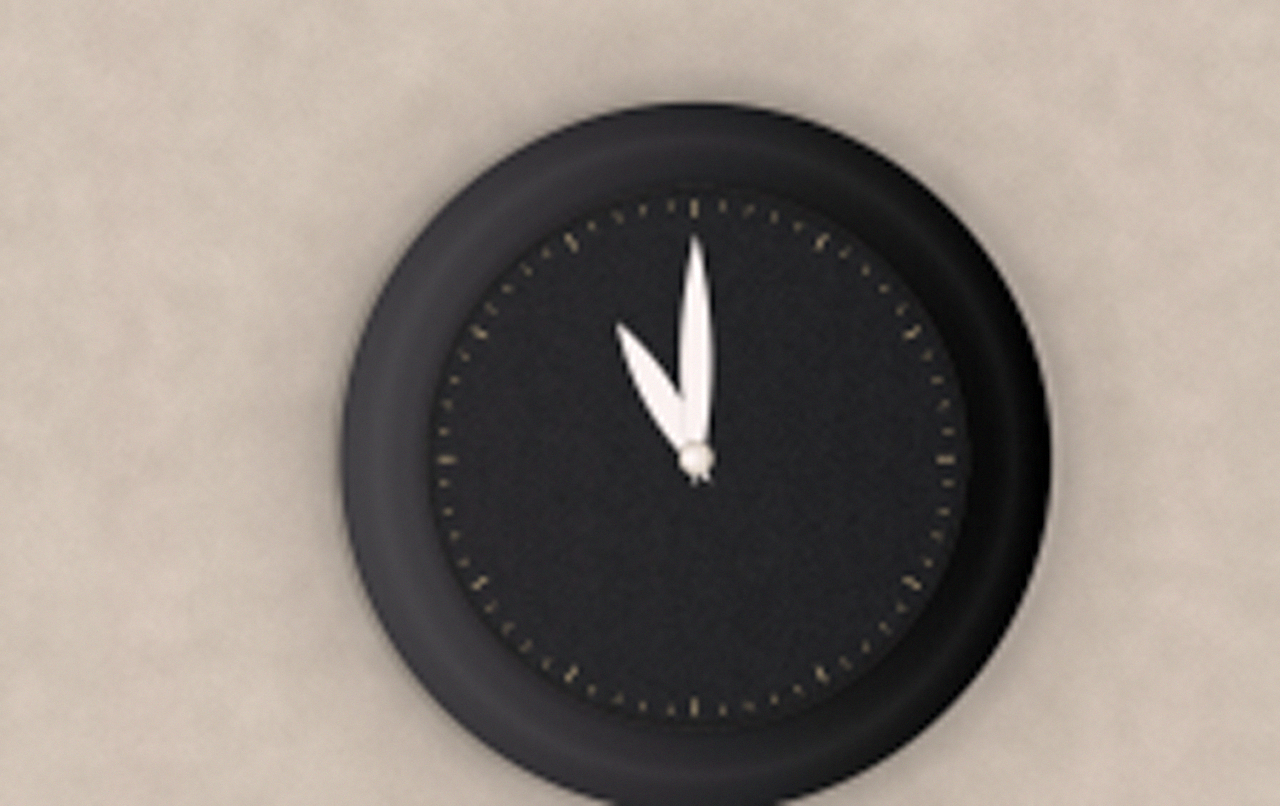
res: 11 h 00 min
